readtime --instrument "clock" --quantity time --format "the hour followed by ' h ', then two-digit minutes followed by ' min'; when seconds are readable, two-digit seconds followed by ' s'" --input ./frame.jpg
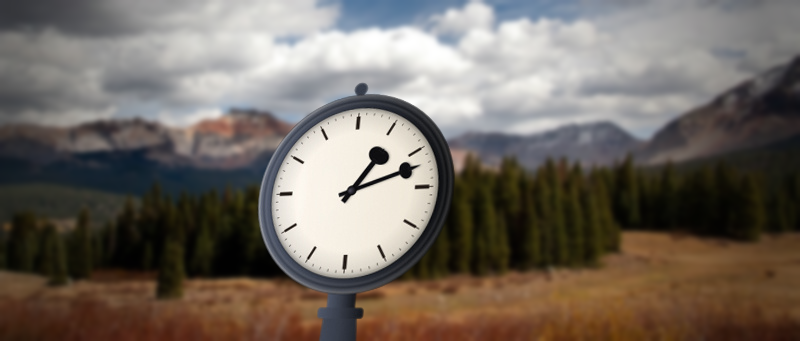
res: 1 h 12 min
